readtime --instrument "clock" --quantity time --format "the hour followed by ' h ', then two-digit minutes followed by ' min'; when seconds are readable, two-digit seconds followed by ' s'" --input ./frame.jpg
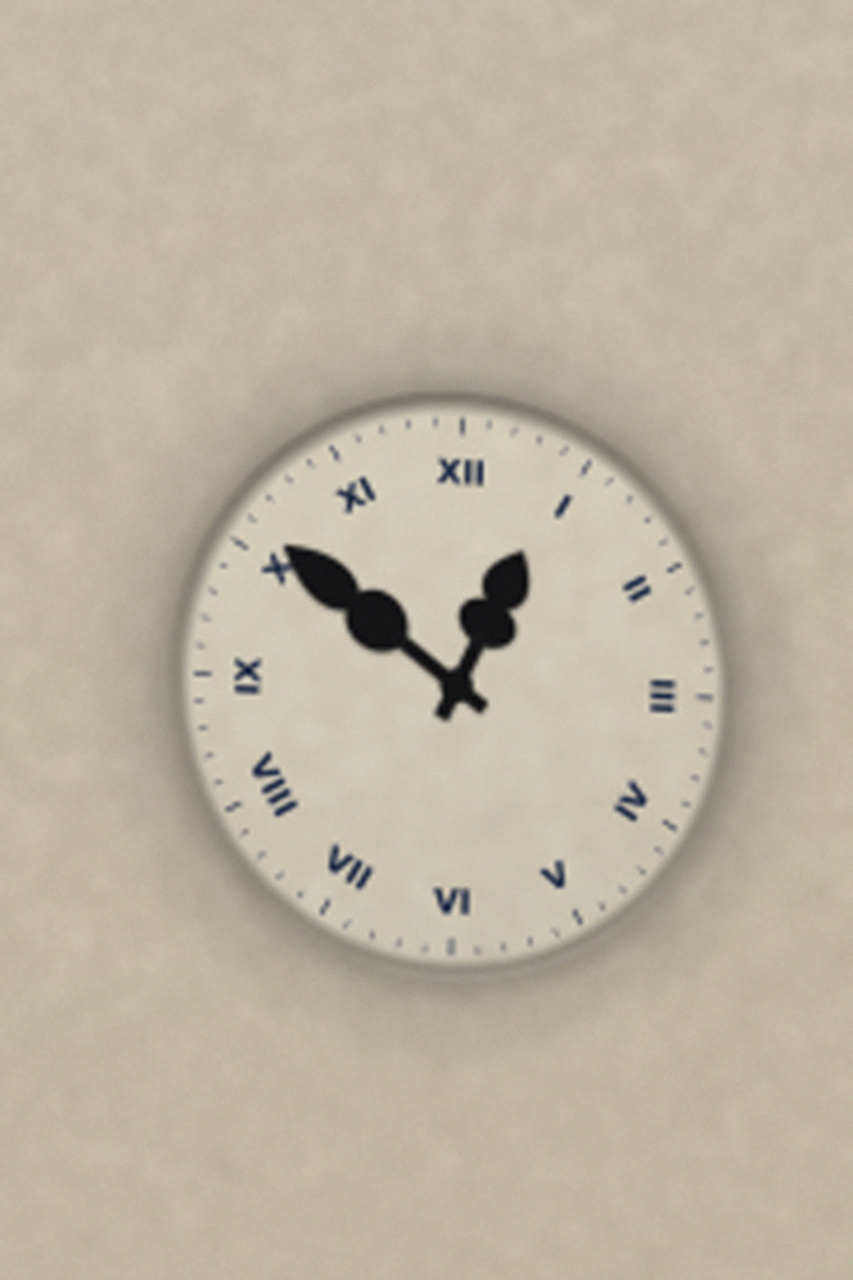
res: 12 h 51 min
